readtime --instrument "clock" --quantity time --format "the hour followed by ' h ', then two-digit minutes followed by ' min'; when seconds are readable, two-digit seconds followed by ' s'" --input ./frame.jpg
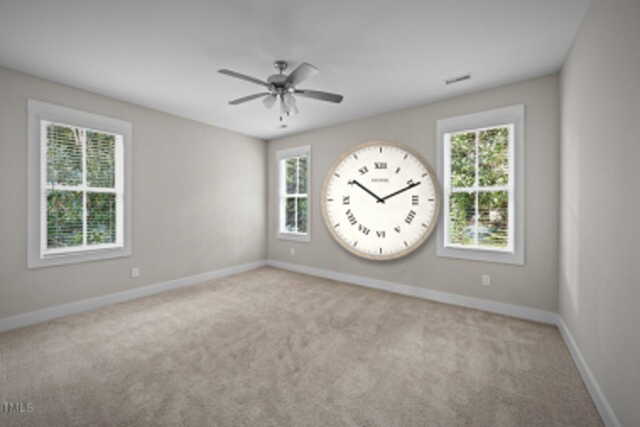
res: 10 h 11 min
